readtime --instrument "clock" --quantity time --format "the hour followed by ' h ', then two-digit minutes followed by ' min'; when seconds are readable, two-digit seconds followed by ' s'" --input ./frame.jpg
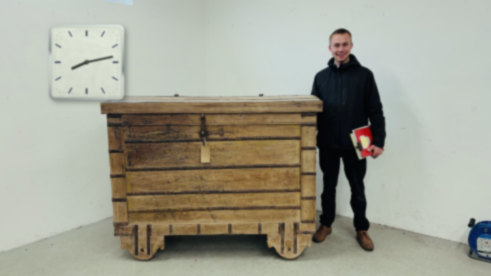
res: 8 h 13 min
